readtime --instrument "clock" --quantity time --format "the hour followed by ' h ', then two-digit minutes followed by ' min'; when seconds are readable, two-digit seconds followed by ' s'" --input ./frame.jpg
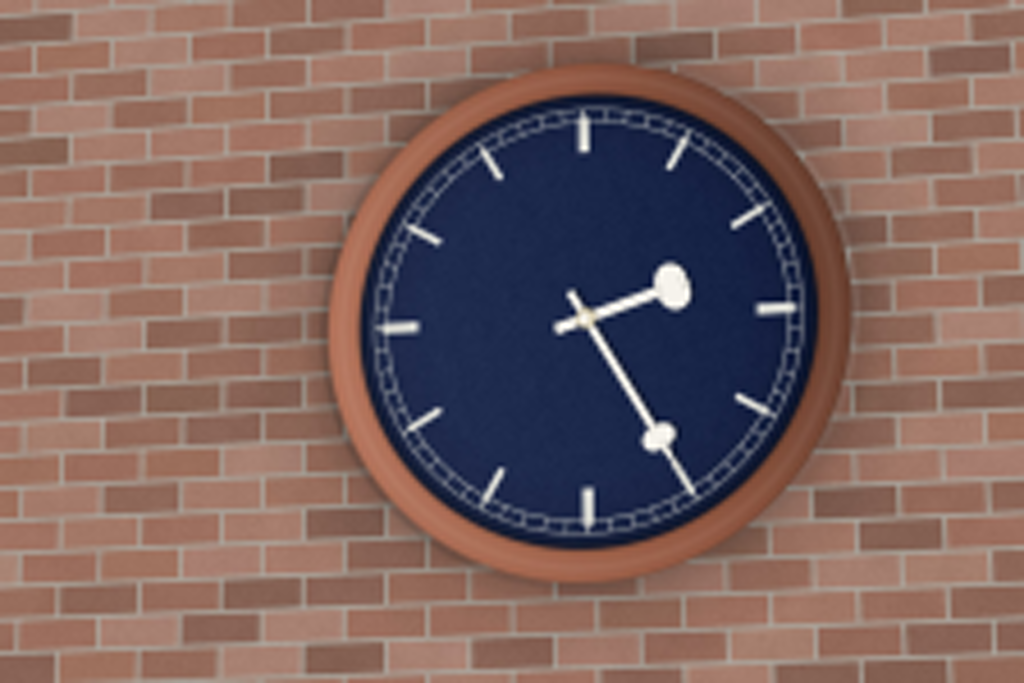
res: 2 h 25 min
